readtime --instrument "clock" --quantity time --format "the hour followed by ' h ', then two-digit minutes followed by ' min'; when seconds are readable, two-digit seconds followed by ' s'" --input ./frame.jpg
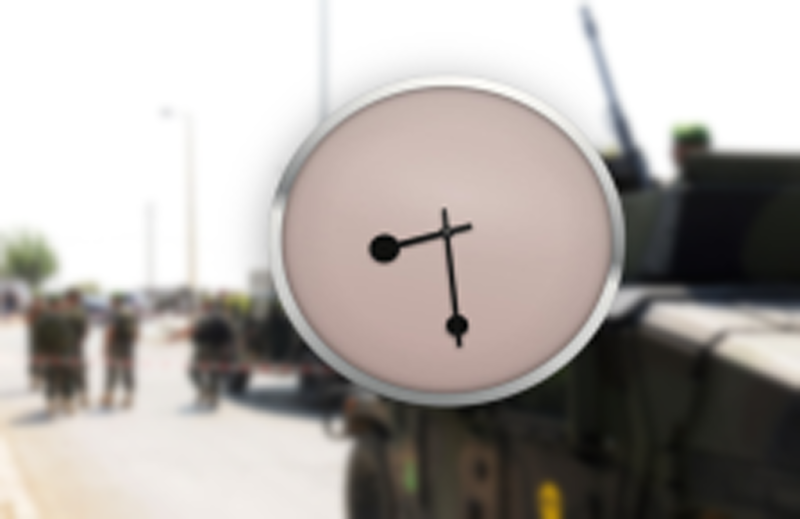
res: 8 h 29 min
